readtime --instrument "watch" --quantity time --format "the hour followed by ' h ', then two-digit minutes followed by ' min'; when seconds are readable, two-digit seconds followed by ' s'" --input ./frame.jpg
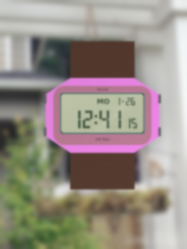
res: 12 h 41 min
